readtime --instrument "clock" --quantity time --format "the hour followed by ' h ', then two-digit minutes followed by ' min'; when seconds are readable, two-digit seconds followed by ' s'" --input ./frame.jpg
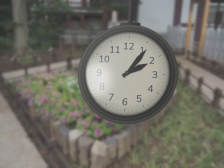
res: 2 h 06 min
